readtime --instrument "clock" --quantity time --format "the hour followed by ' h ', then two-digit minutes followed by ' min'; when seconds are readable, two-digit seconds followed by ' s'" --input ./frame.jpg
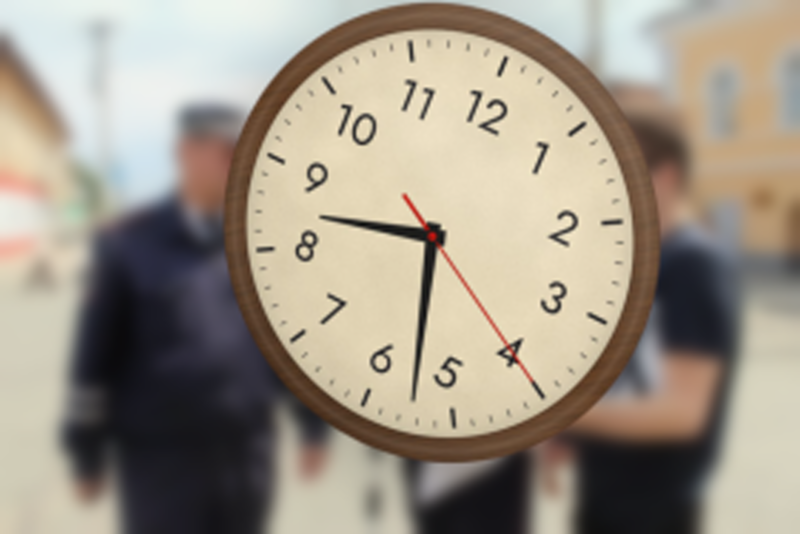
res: 8 h 27 min 20 s
